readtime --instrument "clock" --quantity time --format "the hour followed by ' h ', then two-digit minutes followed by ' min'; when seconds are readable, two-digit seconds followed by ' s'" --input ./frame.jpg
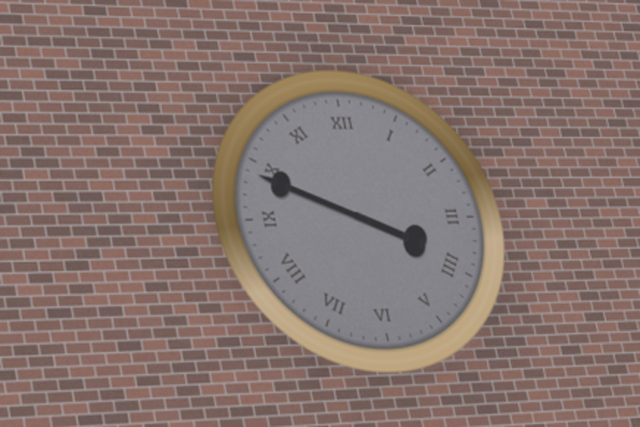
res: 3 h 49 min
